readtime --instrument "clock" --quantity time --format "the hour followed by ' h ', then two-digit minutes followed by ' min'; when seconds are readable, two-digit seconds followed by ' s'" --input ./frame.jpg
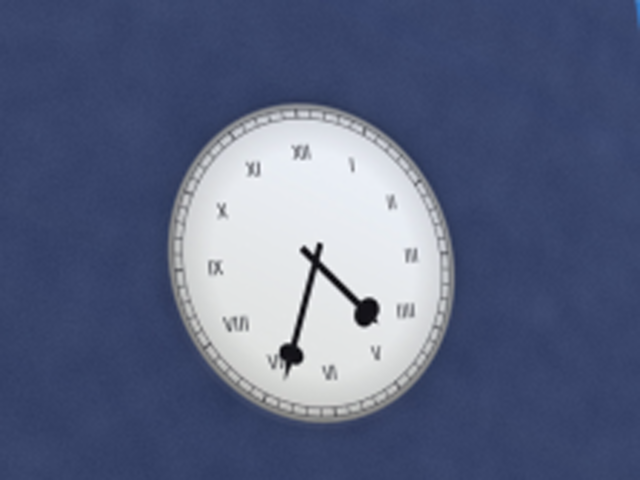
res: 4 h 34 min
